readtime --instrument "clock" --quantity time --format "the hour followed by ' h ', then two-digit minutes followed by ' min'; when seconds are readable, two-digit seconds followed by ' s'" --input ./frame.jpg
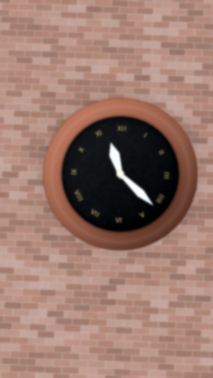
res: 11 h 22 min
